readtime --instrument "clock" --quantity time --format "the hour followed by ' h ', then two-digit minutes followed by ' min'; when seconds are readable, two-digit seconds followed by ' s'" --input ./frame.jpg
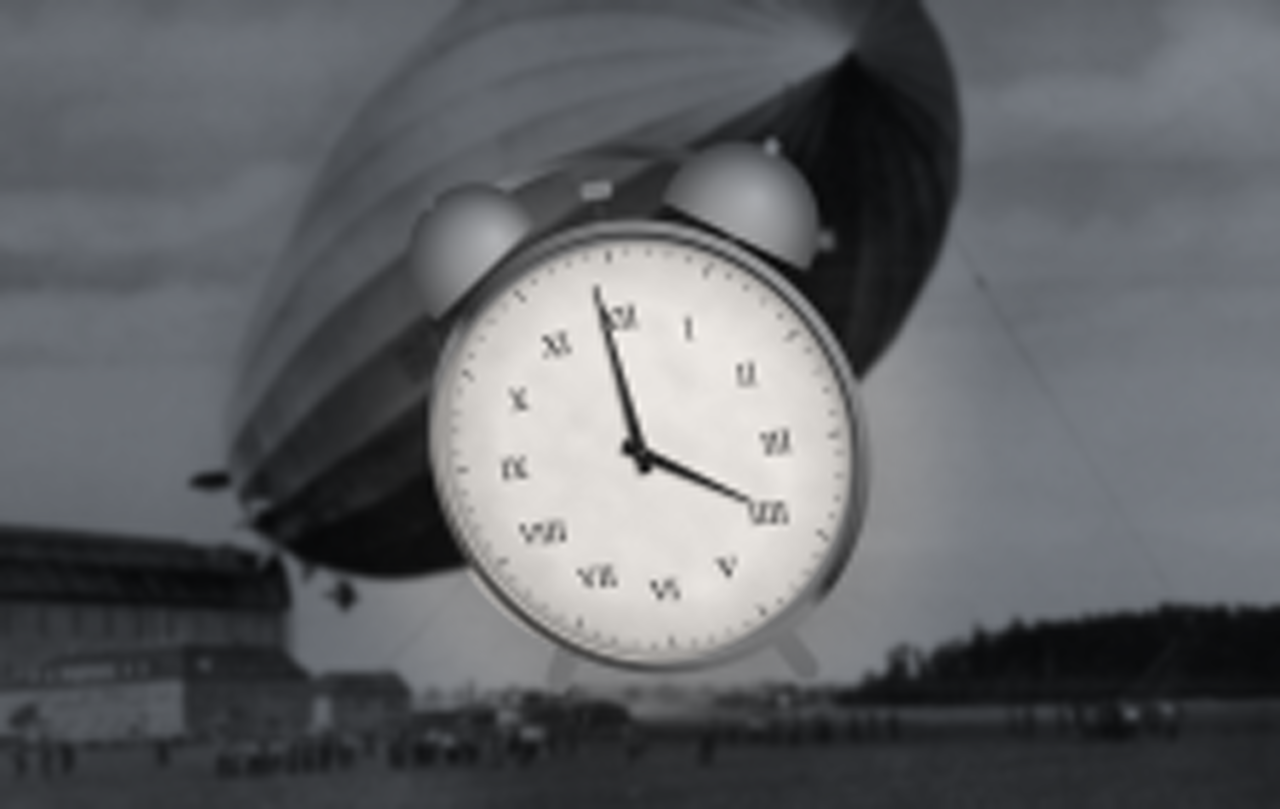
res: 3 h 59 min
